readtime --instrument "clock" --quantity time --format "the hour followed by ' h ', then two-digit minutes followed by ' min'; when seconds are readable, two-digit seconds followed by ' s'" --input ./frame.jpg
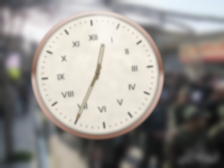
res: 12 h 35 min
